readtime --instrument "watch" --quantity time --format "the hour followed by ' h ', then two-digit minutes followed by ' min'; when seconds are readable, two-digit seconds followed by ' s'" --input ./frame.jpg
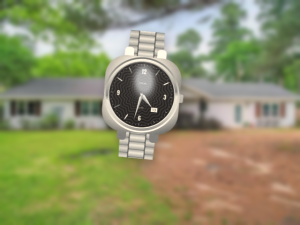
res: 4 h 32 min
